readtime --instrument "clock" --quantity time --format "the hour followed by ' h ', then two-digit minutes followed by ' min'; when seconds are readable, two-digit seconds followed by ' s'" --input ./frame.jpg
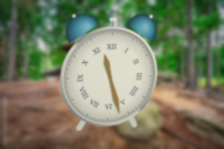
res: 11 h 27 min
